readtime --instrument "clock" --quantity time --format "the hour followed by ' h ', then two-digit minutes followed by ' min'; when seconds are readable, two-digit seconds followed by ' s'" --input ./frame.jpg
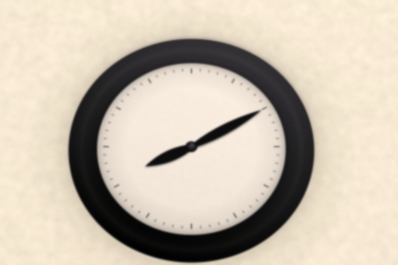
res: 8 h 10 min
